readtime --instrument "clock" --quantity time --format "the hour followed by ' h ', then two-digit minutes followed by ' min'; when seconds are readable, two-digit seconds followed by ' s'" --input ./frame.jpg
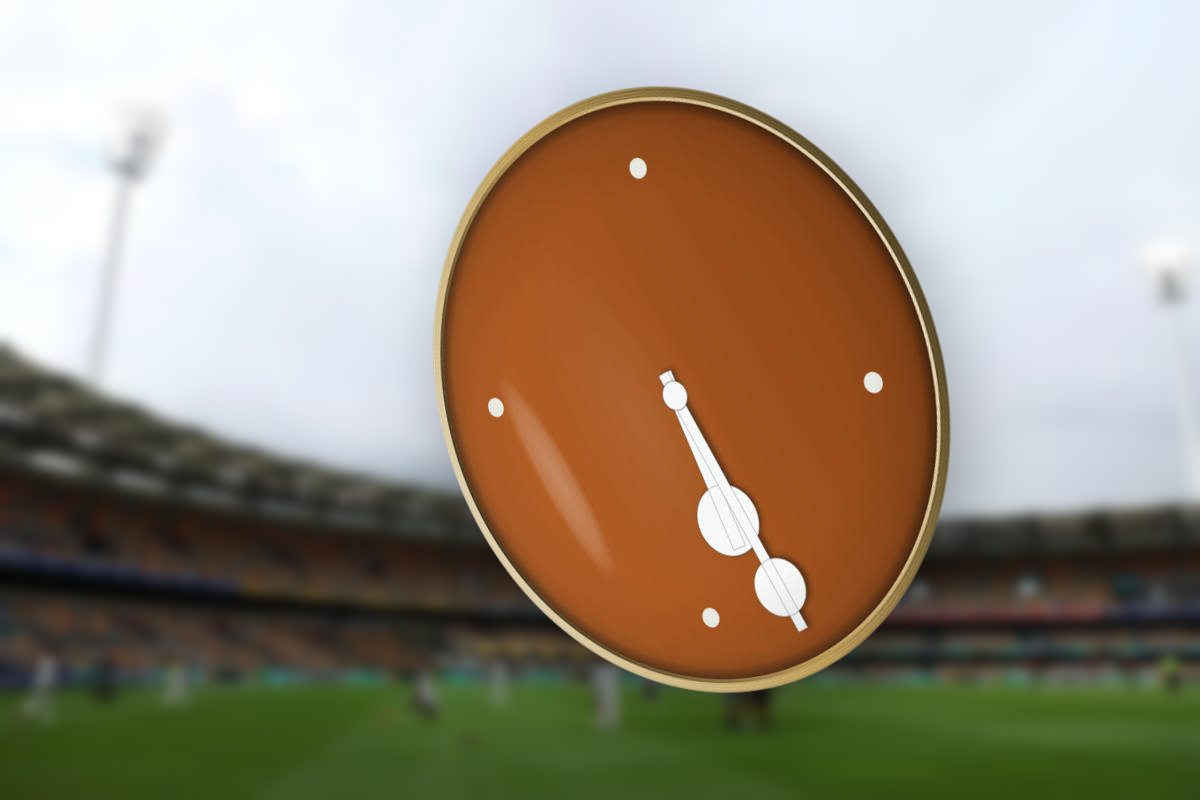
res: 5 h 26 min
